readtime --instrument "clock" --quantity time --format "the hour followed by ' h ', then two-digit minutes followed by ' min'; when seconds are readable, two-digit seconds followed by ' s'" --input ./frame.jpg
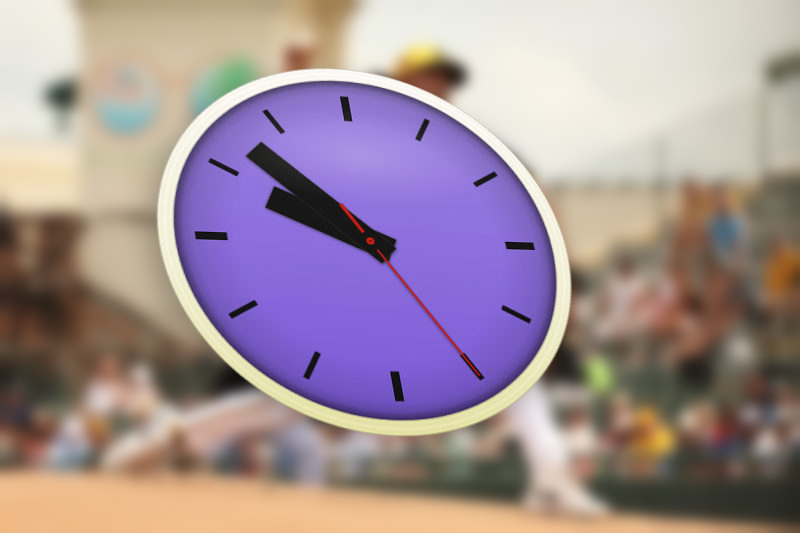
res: 9 h 52 min 25 s
